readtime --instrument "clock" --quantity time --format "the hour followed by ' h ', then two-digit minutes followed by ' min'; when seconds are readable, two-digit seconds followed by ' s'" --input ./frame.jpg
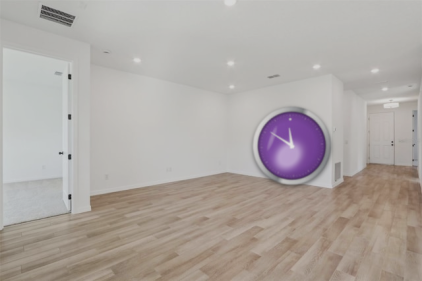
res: 11 h 51 min
